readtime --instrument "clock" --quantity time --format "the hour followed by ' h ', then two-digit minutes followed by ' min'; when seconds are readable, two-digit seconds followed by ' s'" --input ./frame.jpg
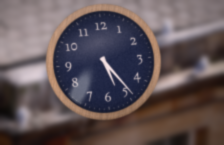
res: 5 h 24 min
